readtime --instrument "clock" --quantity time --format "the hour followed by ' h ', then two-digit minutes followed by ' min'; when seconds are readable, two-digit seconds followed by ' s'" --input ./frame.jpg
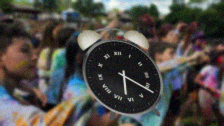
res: 6 h 21 min
